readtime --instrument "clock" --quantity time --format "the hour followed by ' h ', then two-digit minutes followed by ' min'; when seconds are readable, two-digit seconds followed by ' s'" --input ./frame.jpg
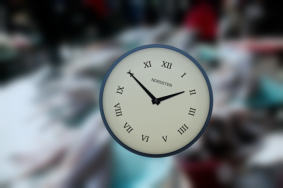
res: 1 h 50 min
